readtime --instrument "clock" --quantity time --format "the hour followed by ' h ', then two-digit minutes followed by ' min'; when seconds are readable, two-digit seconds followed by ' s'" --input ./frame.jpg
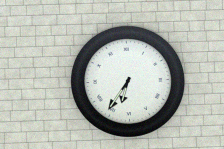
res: 6 h 36 min
